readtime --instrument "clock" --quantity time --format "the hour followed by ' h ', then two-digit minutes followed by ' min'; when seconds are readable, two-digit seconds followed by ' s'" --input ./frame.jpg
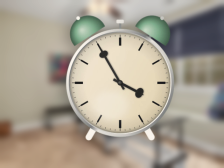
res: 3 h 55 min
